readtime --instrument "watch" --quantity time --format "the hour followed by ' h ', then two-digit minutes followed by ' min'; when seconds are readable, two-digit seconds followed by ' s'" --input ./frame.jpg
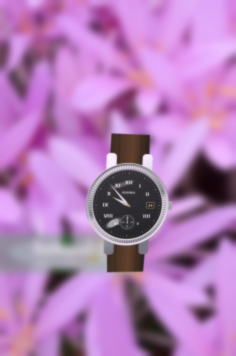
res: 9 h 53 min
